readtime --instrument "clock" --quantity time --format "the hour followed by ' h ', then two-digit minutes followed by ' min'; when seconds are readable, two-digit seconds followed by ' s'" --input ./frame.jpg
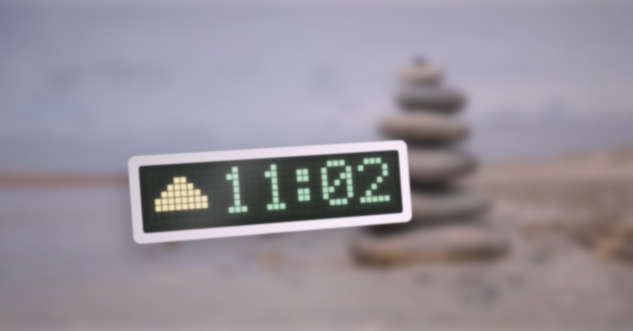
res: 11 h 02 min
